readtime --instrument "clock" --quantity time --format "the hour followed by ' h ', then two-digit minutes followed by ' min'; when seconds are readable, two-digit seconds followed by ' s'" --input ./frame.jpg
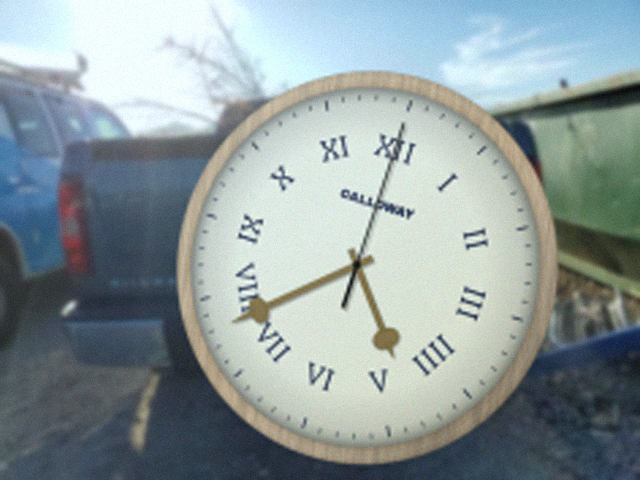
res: 4 h 38 min 00 s
